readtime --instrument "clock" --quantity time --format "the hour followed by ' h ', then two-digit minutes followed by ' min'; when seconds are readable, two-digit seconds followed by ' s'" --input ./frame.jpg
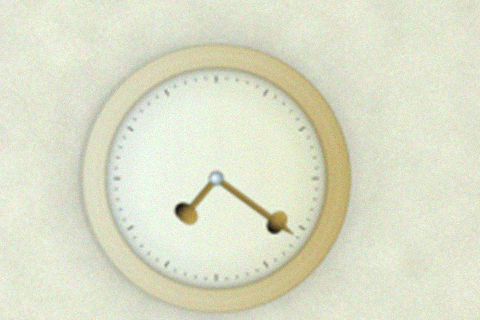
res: 7 h 21 min
